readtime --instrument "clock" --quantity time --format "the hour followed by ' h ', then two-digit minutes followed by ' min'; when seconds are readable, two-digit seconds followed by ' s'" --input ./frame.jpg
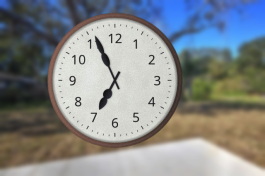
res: 6 h 56 min
